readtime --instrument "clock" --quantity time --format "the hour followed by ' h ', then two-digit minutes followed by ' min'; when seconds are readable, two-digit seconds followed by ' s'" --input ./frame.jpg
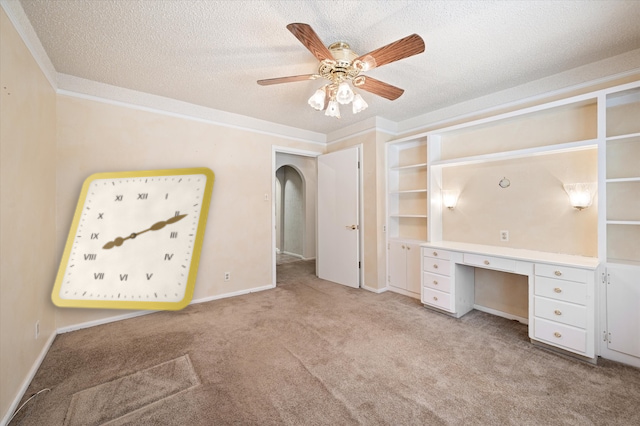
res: 8 h 11 min
